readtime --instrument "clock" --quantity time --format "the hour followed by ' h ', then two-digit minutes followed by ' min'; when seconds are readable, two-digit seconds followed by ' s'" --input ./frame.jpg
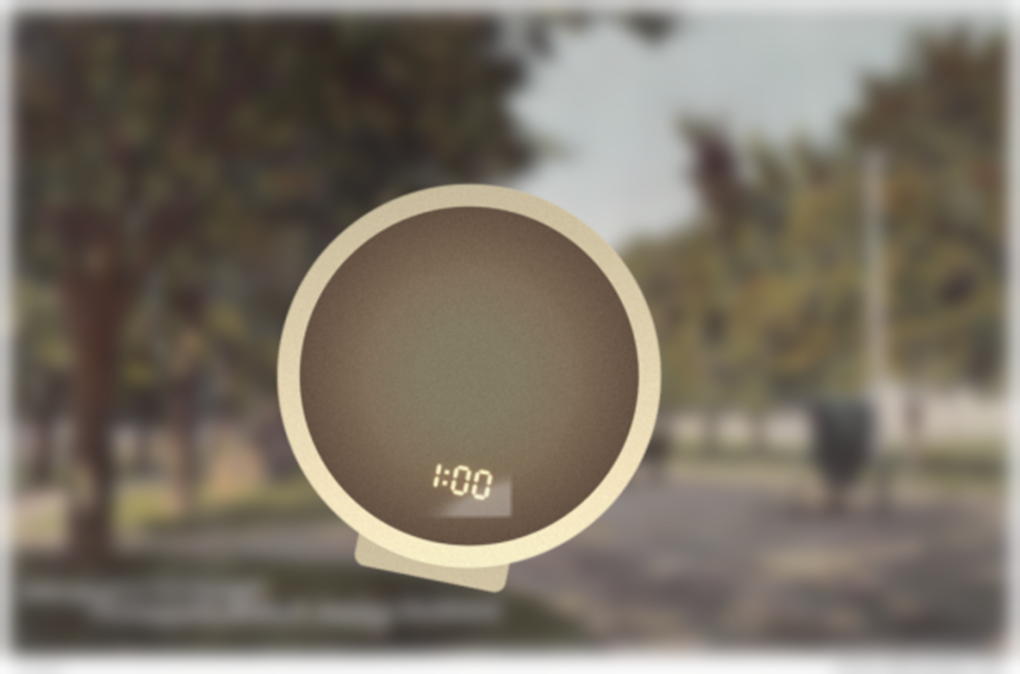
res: 1 h 00 min
